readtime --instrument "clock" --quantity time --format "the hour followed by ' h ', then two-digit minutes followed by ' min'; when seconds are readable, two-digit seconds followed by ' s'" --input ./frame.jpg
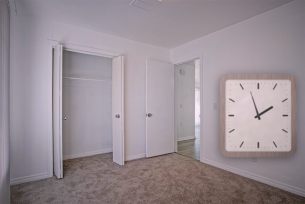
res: 1 h 57 min
